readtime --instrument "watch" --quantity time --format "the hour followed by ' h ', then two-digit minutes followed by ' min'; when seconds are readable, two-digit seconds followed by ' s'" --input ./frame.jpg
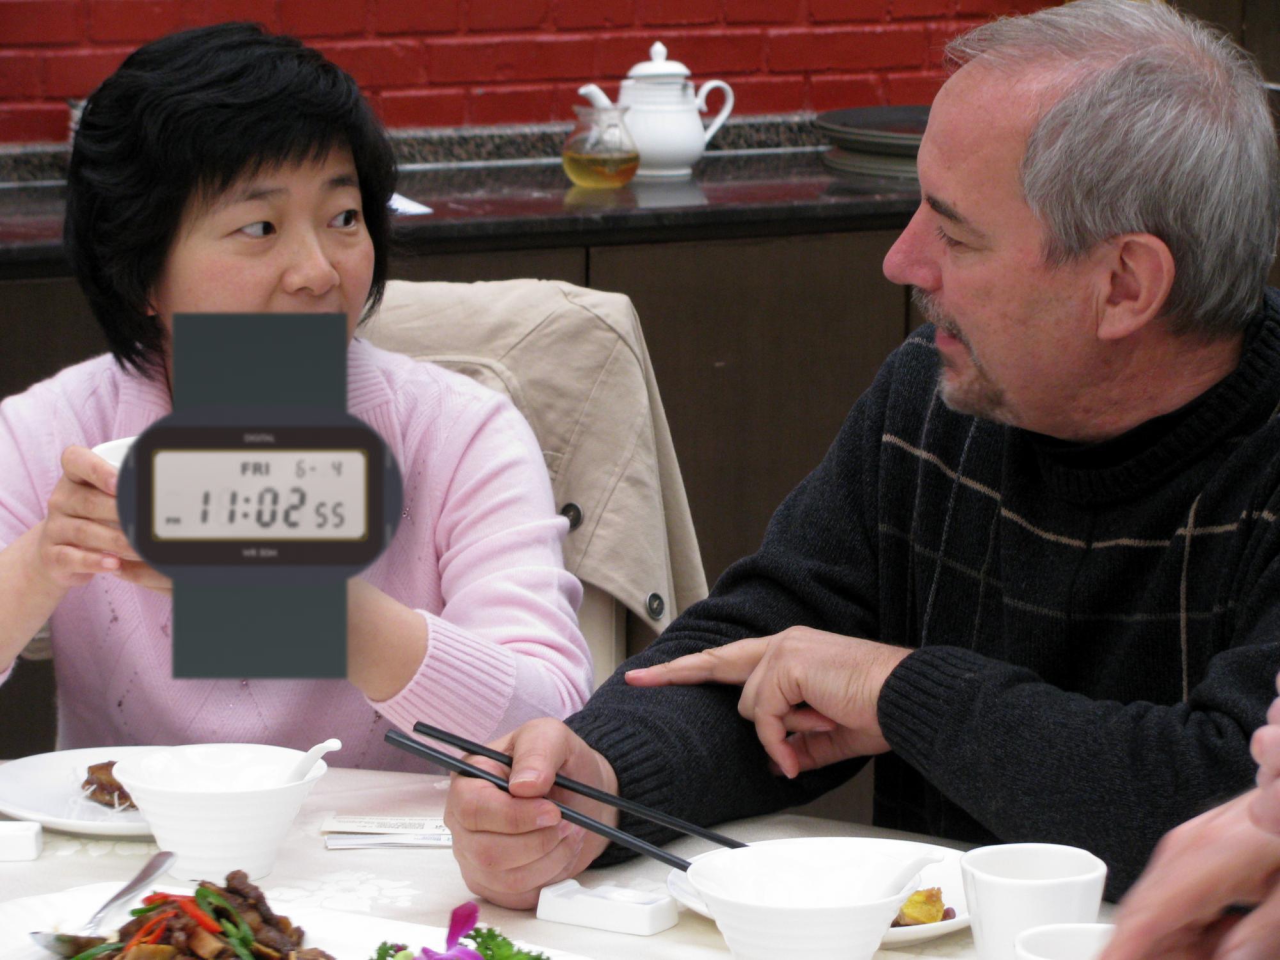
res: 11 h 02 min 55 s
